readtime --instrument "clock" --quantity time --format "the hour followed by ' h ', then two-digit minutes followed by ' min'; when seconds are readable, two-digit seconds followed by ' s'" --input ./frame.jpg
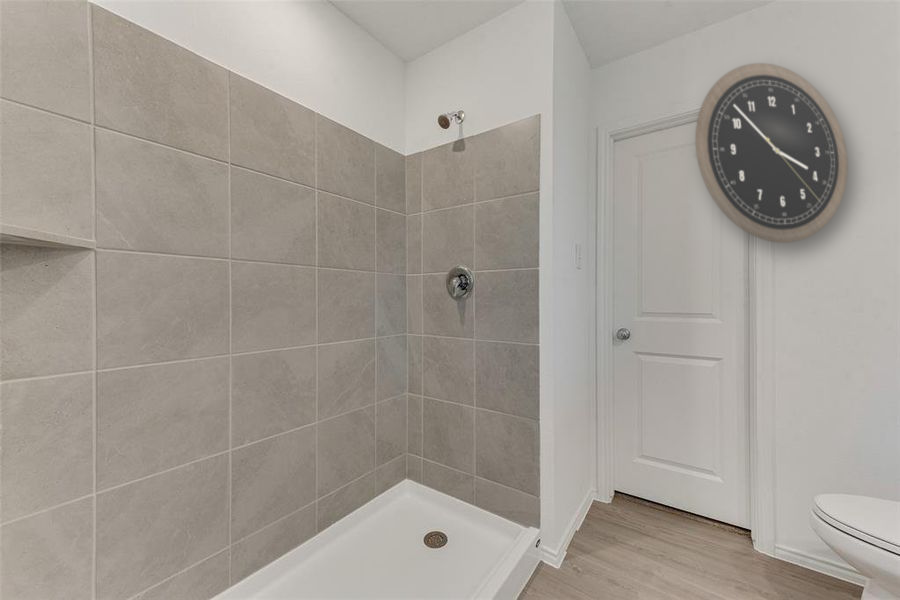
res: 3 h 52 min 23 s
